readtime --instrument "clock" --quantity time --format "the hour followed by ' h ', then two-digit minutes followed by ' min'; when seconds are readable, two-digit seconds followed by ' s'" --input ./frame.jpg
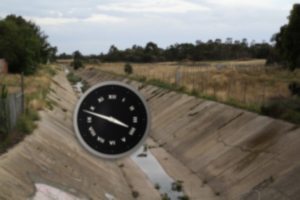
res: 3 h 48 min
